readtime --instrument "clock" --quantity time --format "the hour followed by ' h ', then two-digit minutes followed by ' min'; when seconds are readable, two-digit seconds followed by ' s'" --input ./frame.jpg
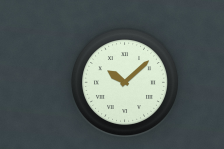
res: 10 h 08 min
